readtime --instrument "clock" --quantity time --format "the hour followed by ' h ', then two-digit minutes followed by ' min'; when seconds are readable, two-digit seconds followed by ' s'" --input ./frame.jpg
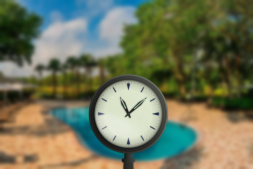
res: 11 h 08 min
